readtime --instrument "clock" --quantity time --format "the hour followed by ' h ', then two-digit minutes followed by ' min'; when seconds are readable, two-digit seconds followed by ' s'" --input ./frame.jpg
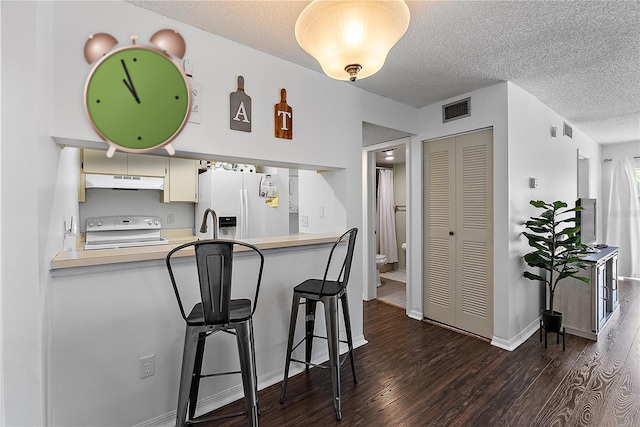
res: 10 h 57 min
